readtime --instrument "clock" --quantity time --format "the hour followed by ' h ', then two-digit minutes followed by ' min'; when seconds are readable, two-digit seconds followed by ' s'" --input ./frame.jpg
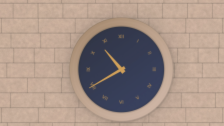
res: 10 h 40 min
